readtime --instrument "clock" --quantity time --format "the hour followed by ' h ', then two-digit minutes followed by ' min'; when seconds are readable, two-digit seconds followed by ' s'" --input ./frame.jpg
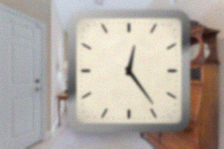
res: 12 h 24 min
